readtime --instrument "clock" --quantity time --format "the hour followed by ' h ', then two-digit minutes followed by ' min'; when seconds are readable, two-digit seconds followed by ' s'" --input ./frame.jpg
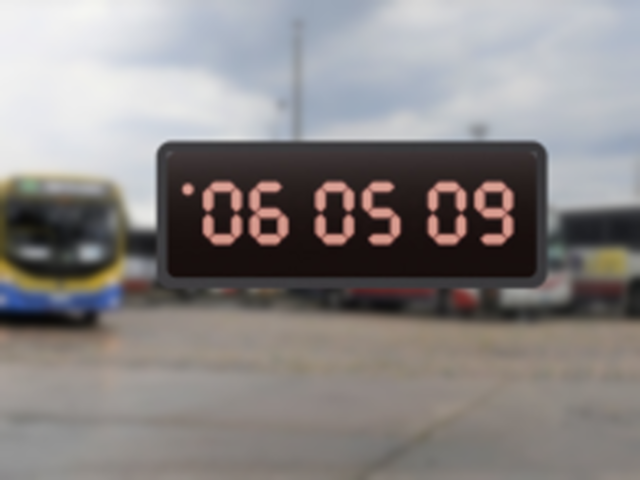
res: 6 h 05 min 09 s
